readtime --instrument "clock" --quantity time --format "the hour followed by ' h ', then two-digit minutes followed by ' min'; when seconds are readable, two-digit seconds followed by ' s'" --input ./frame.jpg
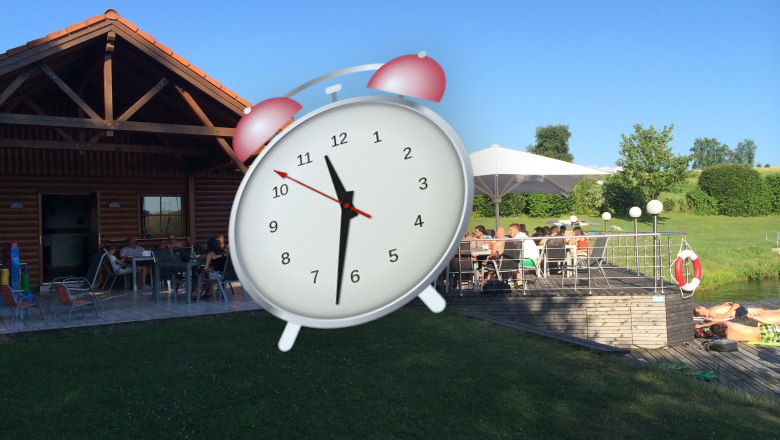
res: 11 h 31 min 52 s
